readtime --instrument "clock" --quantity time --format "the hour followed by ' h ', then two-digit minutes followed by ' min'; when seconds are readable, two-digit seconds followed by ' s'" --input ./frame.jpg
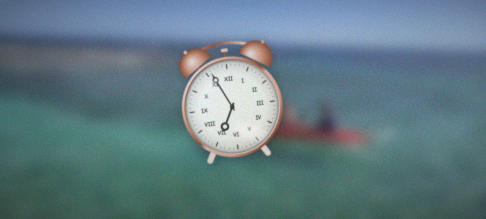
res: 6 h 56 min
